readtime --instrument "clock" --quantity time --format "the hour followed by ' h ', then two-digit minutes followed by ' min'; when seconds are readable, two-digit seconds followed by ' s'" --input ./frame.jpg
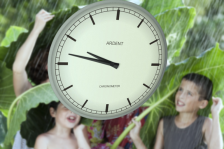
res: 9 h 47 min
